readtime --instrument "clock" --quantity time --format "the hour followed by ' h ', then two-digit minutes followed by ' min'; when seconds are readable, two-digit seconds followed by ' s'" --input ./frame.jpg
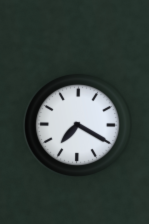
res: 7 h 20 min
